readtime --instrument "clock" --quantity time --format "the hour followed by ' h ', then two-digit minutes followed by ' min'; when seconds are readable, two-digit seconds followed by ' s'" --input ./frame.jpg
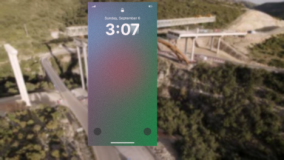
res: 3 h 07 min
